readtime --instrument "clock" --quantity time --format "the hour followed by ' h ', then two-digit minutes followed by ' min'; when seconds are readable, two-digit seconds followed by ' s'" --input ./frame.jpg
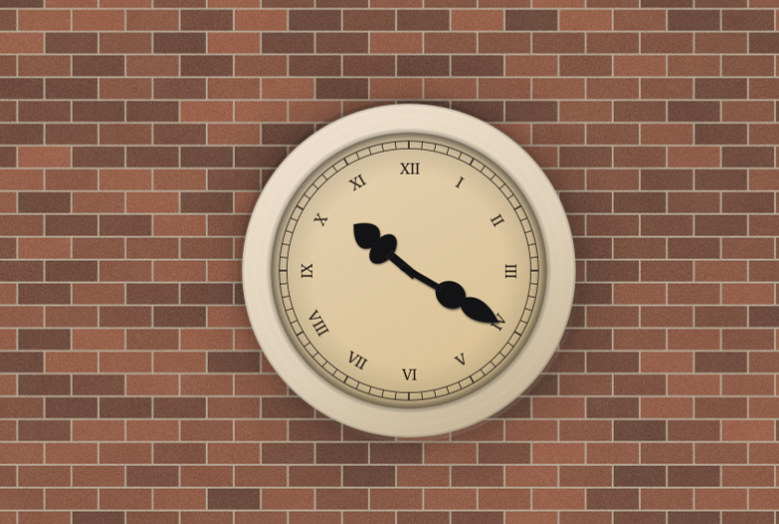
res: 10 h 20 min
